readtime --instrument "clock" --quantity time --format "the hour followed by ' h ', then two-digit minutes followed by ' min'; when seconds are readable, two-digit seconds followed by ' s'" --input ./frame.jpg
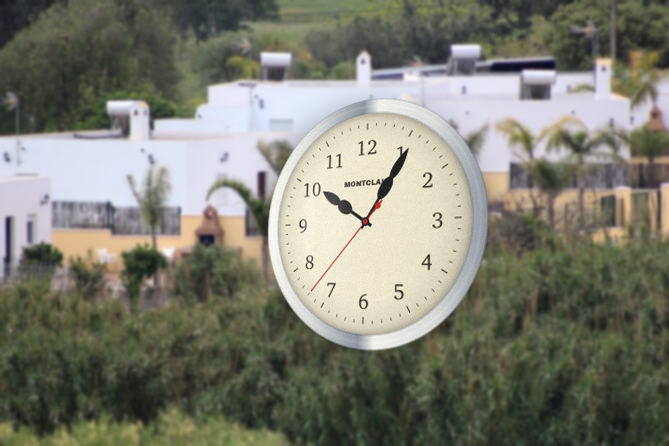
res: 10 h 05 min 37 s
